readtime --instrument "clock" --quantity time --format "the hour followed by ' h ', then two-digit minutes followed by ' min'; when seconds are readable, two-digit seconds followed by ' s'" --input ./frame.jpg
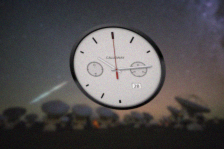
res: 10 h 14 min
